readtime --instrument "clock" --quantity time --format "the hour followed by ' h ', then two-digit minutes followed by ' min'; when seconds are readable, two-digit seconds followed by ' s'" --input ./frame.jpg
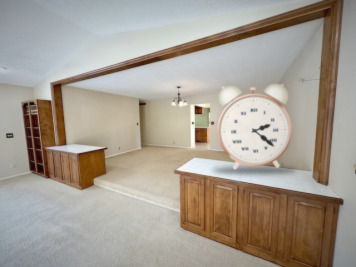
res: 2 h 22 min
